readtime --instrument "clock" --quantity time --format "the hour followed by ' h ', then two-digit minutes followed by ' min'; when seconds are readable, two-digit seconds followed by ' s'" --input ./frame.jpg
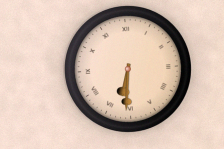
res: 6 h 31 min
